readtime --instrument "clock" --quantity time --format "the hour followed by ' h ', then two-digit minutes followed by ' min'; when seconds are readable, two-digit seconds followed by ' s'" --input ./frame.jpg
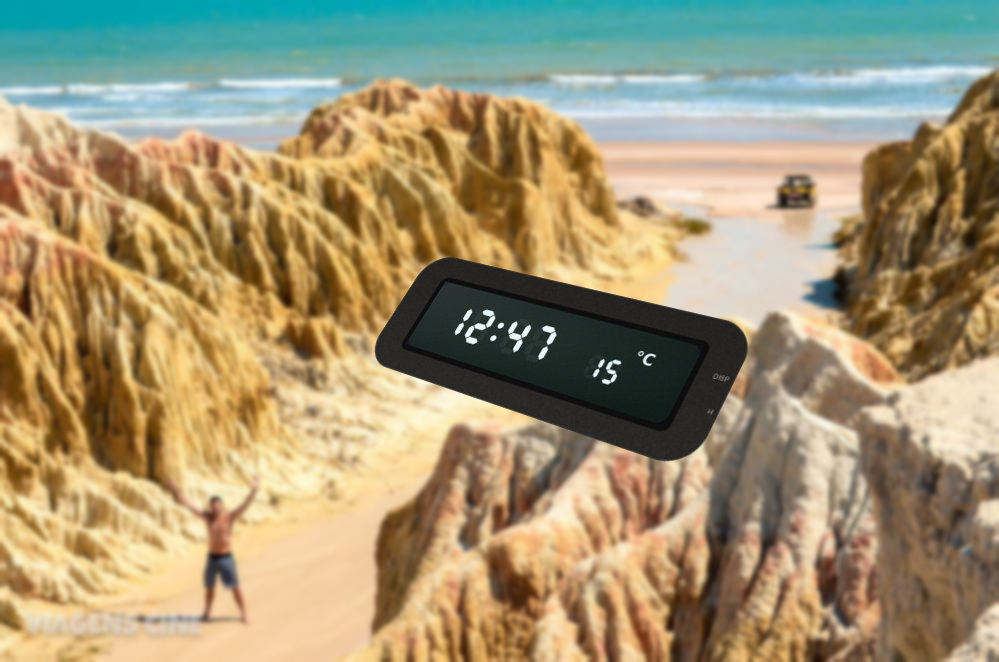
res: 12 h 47 min
